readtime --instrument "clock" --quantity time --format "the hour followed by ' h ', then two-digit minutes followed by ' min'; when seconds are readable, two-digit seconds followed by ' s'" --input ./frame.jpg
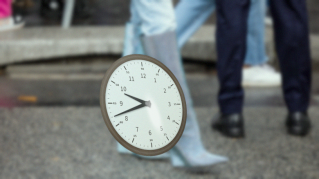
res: 9 h 42 min
